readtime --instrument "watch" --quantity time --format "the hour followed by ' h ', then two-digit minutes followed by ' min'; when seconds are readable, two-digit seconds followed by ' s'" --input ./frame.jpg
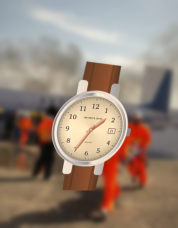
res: 1 h 35 min
